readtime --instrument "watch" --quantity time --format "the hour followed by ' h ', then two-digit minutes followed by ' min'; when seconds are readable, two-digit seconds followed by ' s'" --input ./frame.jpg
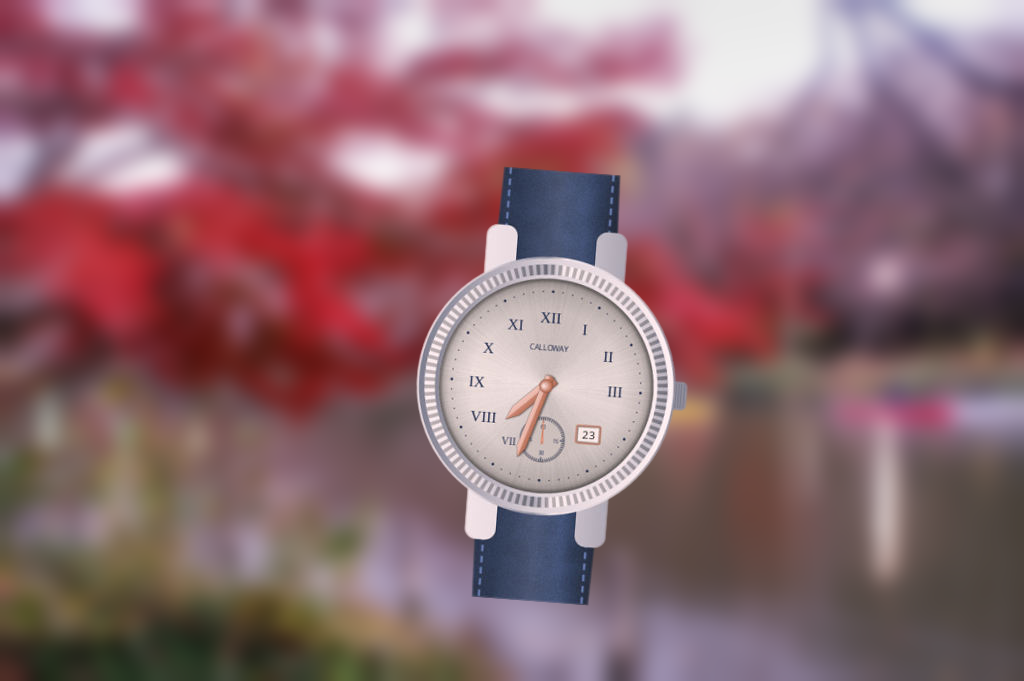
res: 7 h 33 min
